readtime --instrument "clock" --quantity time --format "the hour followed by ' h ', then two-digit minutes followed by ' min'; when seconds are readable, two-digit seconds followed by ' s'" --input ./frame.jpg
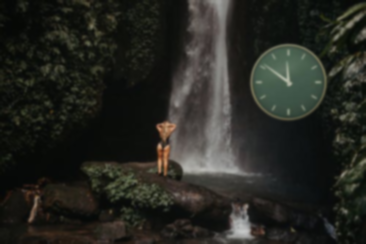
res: 11 h 51 min
